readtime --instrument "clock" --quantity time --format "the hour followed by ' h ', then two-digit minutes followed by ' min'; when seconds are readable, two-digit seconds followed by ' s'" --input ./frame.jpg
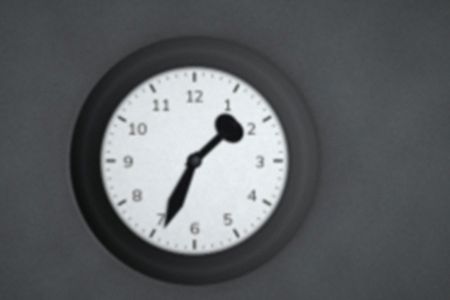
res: 1 h 34 min
